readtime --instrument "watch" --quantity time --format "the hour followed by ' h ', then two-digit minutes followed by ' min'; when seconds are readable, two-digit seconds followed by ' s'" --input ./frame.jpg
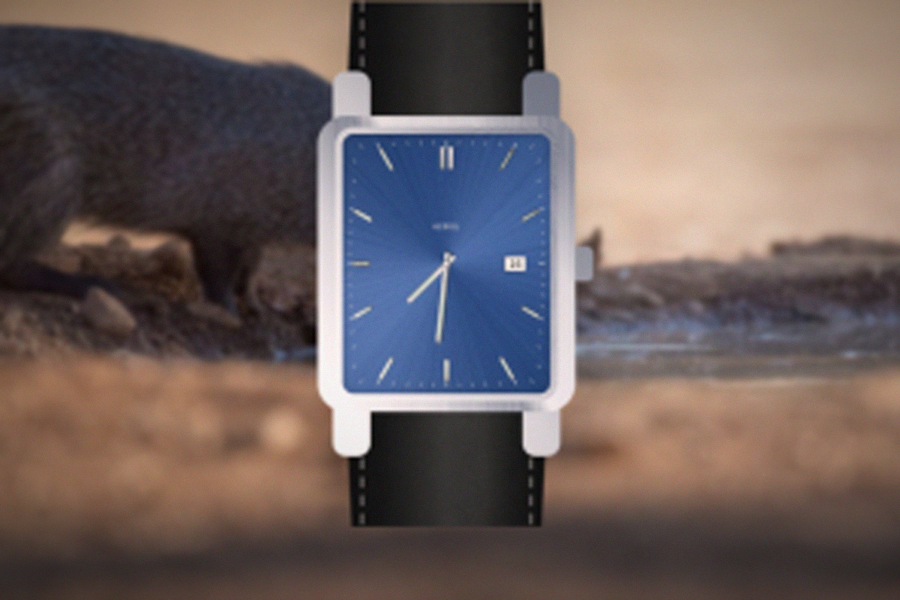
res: 7 h 31 min
